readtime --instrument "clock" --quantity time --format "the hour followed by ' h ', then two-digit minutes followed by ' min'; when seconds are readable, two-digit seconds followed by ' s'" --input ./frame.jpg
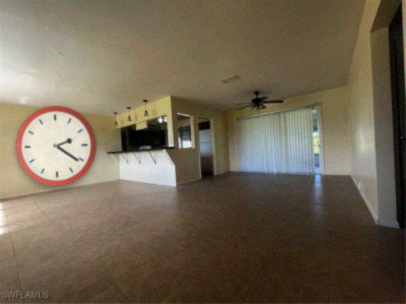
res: 2 h 21 min
